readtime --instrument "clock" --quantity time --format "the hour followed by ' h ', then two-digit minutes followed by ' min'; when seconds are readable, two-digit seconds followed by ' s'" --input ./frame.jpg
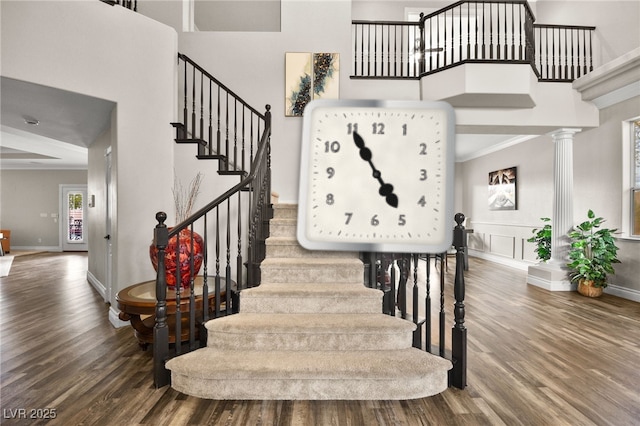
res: 4 h 55 min
